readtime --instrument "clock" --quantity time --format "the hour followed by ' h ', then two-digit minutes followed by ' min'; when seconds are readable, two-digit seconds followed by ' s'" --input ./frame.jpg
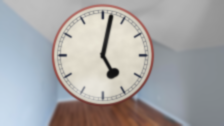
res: 5 h 02 min
